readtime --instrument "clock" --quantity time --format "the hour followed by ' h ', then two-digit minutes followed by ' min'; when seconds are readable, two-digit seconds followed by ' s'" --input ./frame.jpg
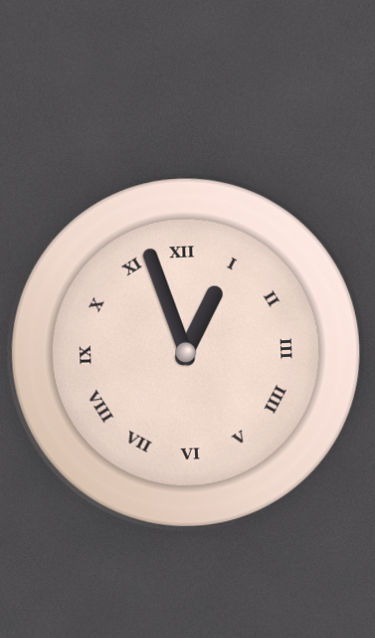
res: 12 h 57 min
